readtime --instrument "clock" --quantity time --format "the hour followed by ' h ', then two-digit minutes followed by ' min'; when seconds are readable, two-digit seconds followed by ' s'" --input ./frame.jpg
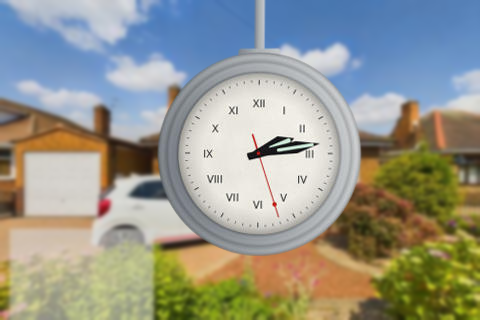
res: 2 h 13 min 27 s
